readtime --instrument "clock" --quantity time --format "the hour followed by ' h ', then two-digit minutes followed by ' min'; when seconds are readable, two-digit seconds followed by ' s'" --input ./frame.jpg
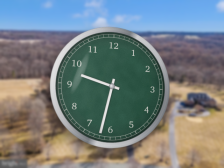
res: 9 h 32 min
